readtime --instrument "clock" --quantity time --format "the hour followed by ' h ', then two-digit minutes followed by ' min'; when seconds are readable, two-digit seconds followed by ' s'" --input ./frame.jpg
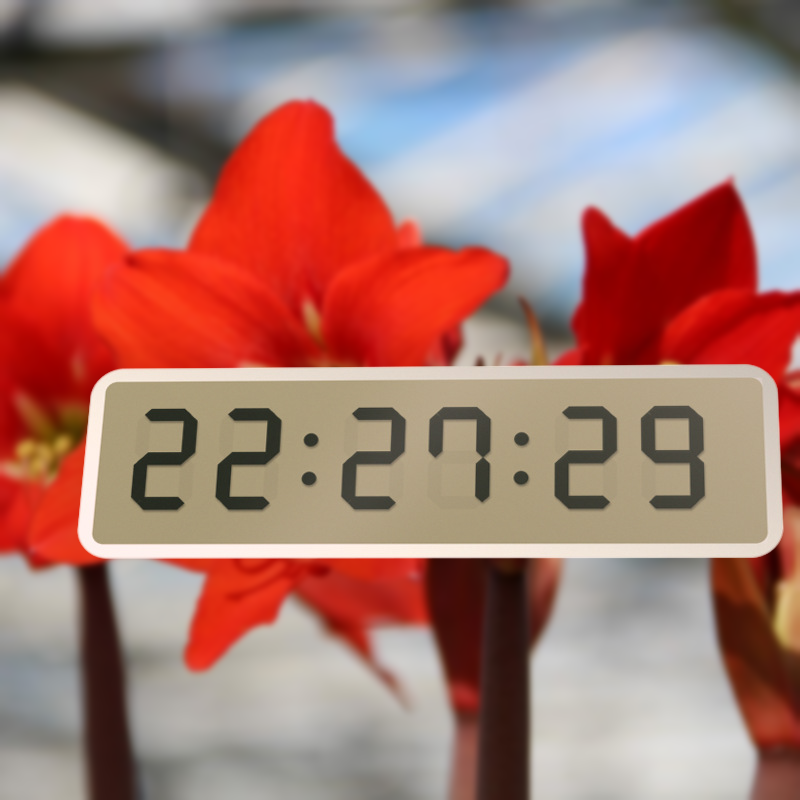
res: 22 h 27 min 29 s
